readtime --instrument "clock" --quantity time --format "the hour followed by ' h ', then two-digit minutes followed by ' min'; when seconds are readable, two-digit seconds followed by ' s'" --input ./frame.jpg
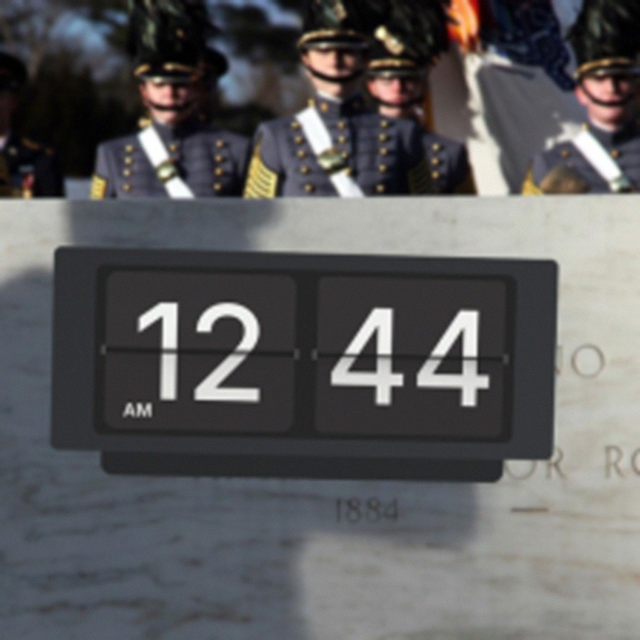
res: 12 h 44 min
